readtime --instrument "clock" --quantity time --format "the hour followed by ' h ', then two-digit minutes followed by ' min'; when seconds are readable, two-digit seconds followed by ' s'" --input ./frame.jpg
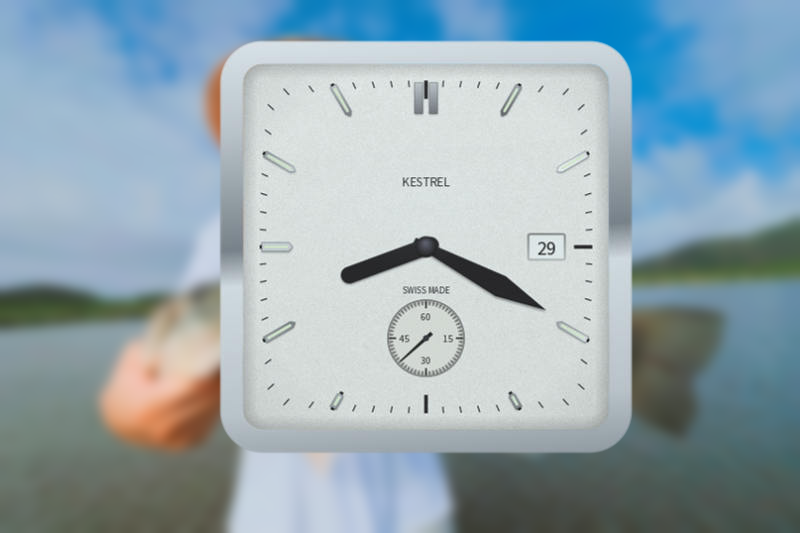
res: 8 h 19 min 38 s
